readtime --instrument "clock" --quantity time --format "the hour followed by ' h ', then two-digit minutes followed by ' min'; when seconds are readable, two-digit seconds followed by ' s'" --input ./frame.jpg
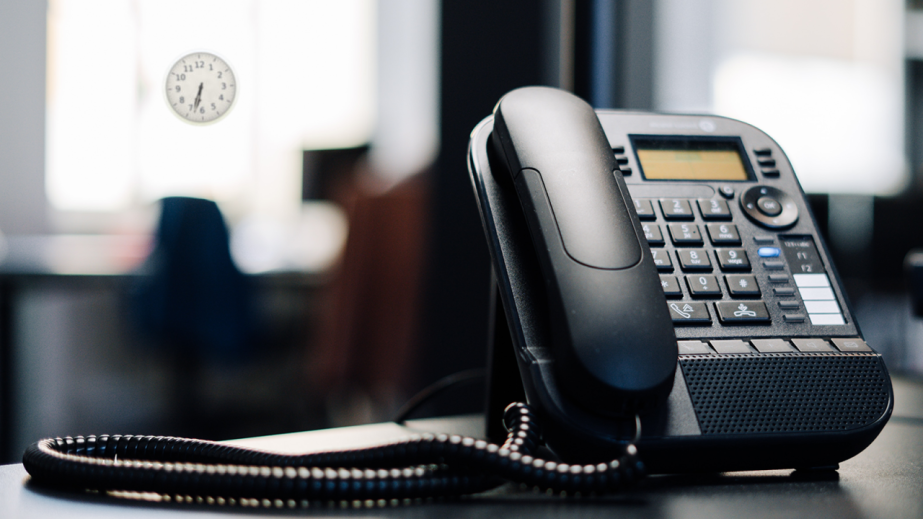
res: 6 h 33 min
